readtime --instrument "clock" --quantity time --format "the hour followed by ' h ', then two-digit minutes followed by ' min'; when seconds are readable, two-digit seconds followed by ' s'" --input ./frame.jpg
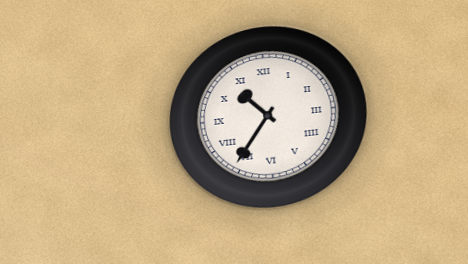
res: 10 h 36 min
